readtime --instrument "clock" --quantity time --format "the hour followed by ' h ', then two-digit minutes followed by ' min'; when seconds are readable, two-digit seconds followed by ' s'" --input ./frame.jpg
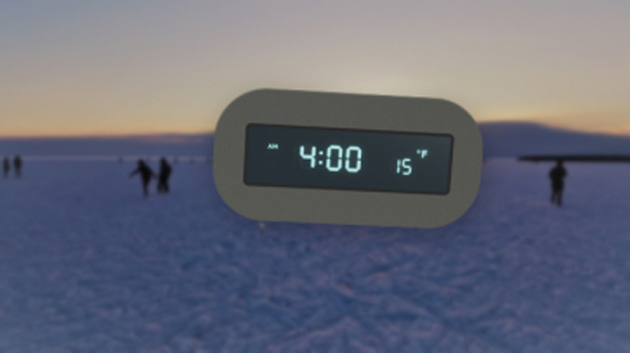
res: 4 h 00 min
